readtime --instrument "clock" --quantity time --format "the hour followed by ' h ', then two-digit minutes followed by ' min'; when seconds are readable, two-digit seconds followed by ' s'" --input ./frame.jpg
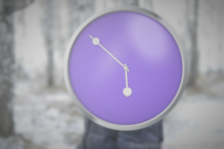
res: 5 h 52 min
